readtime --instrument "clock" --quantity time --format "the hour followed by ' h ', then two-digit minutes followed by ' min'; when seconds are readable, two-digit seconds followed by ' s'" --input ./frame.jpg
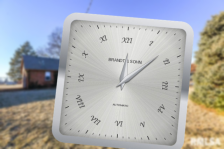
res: 12 h 08 min
